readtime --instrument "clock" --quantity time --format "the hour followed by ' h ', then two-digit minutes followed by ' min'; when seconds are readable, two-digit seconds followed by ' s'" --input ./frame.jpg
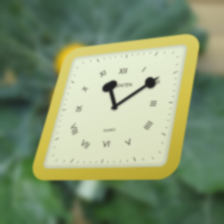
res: 11 h 09 min
